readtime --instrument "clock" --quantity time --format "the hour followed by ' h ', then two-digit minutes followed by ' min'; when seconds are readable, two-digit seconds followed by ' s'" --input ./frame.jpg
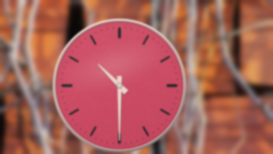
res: 10 h 30 min
